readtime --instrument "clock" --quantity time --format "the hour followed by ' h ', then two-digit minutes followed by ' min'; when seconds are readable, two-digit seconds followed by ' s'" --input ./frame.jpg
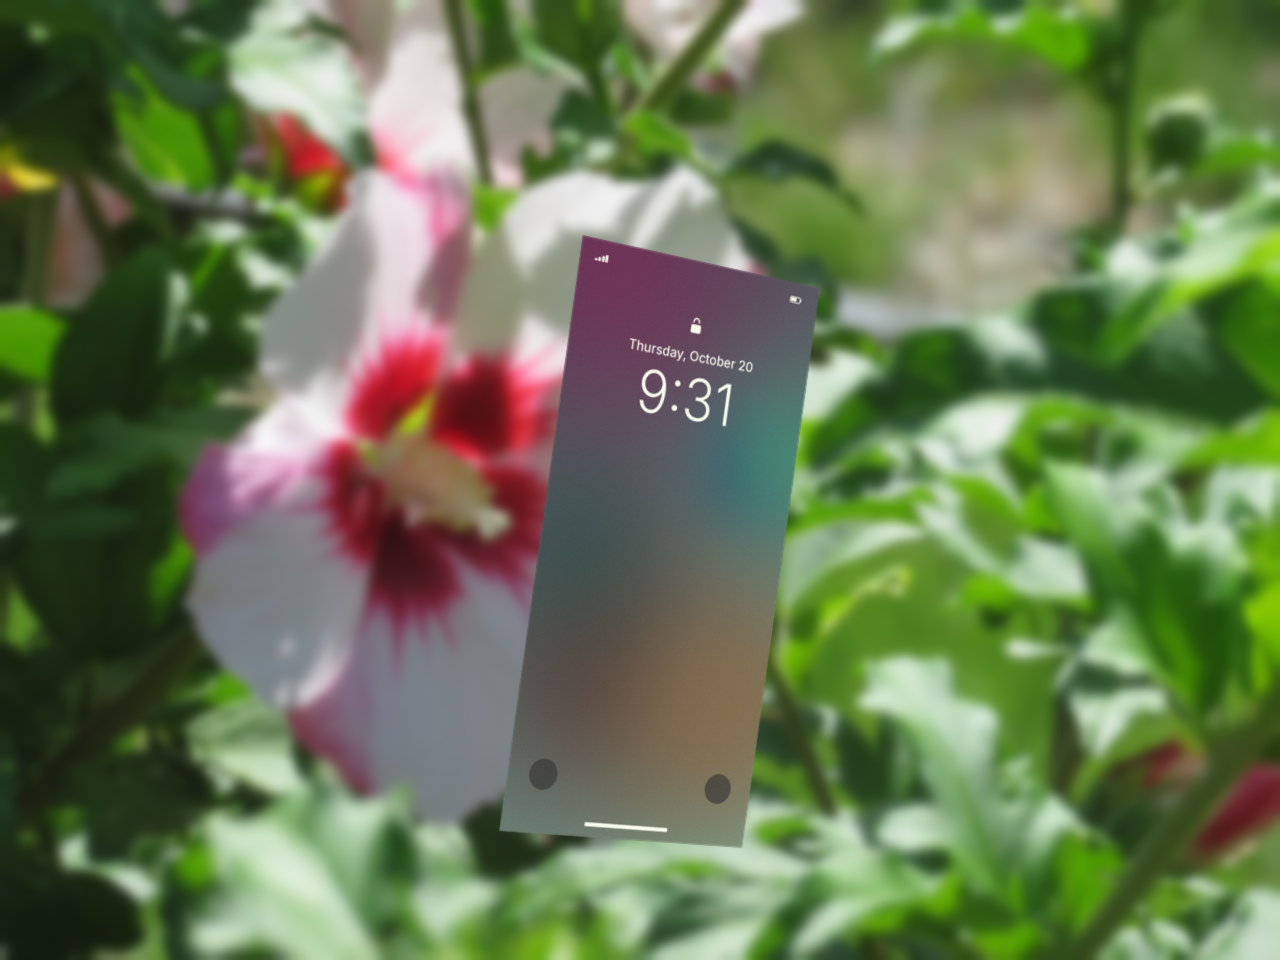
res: 9 h 31 min
